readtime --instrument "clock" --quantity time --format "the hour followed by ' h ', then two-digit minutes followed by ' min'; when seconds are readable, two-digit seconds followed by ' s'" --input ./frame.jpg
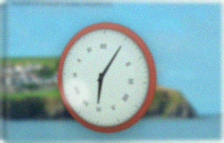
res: 6 h 05 min
